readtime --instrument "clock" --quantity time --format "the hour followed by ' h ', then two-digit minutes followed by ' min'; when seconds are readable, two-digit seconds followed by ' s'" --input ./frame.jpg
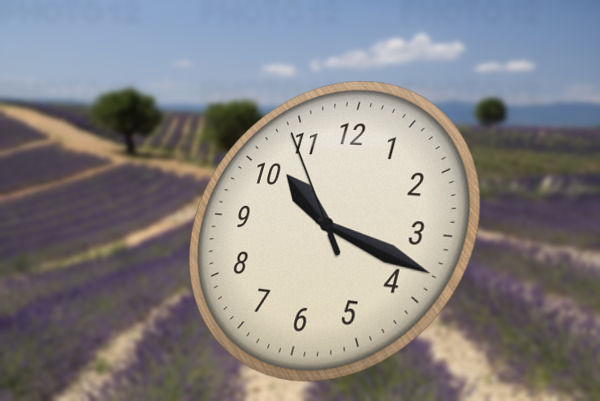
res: 10 h 17 min 54 s
